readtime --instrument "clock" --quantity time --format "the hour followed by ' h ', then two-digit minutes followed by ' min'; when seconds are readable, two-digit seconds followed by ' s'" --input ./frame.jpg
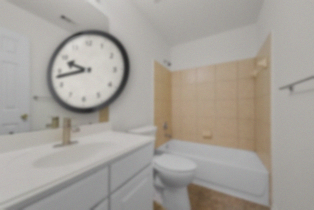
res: 9 h 43 min
